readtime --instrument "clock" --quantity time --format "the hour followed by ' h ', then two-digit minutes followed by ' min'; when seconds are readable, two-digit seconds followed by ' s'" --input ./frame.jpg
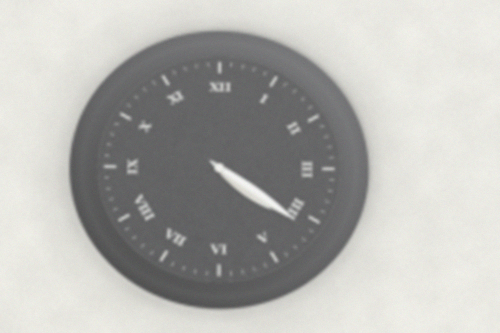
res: 4 h 21 min
